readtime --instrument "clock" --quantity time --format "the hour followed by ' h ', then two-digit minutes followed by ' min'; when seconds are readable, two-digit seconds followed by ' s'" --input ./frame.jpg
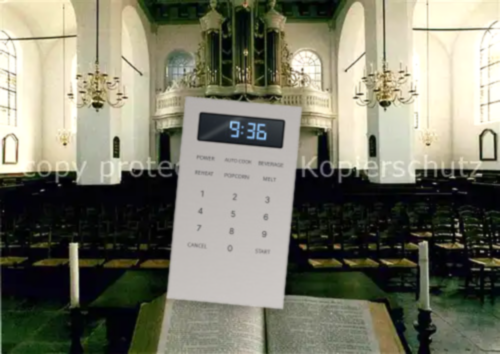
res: 9 h 36 min
